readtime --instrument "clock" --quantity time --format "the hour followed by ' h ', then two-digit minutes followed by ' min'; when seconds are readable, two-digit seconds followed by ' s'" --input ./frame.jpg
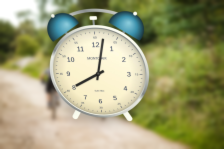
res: 8 h 02 min
